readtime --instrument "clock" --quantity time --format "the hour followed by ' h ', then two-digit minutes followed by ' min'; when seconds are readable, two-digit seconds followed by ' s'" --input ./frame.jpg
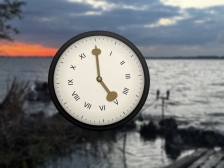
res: 5 h 00 min
